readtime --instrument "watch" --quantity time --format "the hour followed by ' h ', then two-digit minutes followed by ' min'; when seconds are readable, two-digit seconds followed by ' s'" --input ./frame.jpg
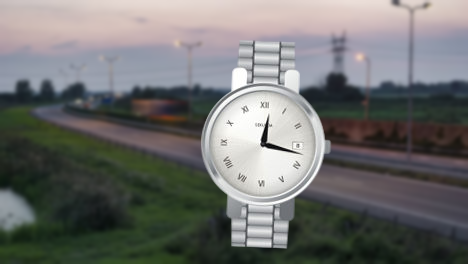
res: 12 h 17 min
